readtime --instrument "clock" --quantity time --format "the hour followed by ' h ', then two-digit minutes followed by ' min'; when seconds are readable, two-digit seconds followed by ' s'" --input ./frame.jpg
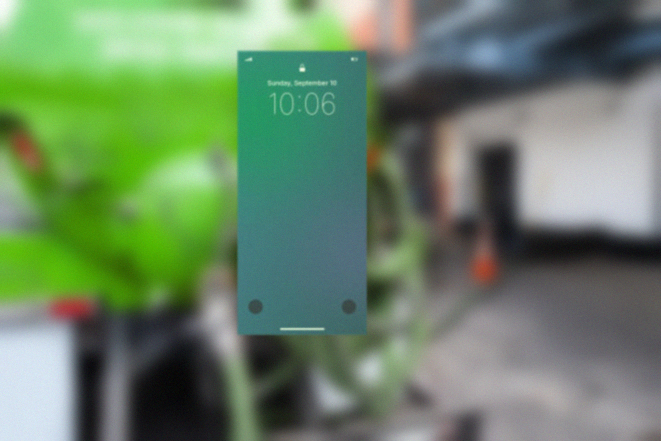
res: 10 h 06 min
